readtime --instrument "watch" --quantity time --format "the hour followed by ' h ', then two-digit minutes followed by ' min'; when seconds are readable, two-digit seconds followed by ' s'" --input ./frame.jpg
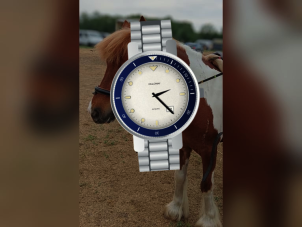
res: 2 h 23 min
